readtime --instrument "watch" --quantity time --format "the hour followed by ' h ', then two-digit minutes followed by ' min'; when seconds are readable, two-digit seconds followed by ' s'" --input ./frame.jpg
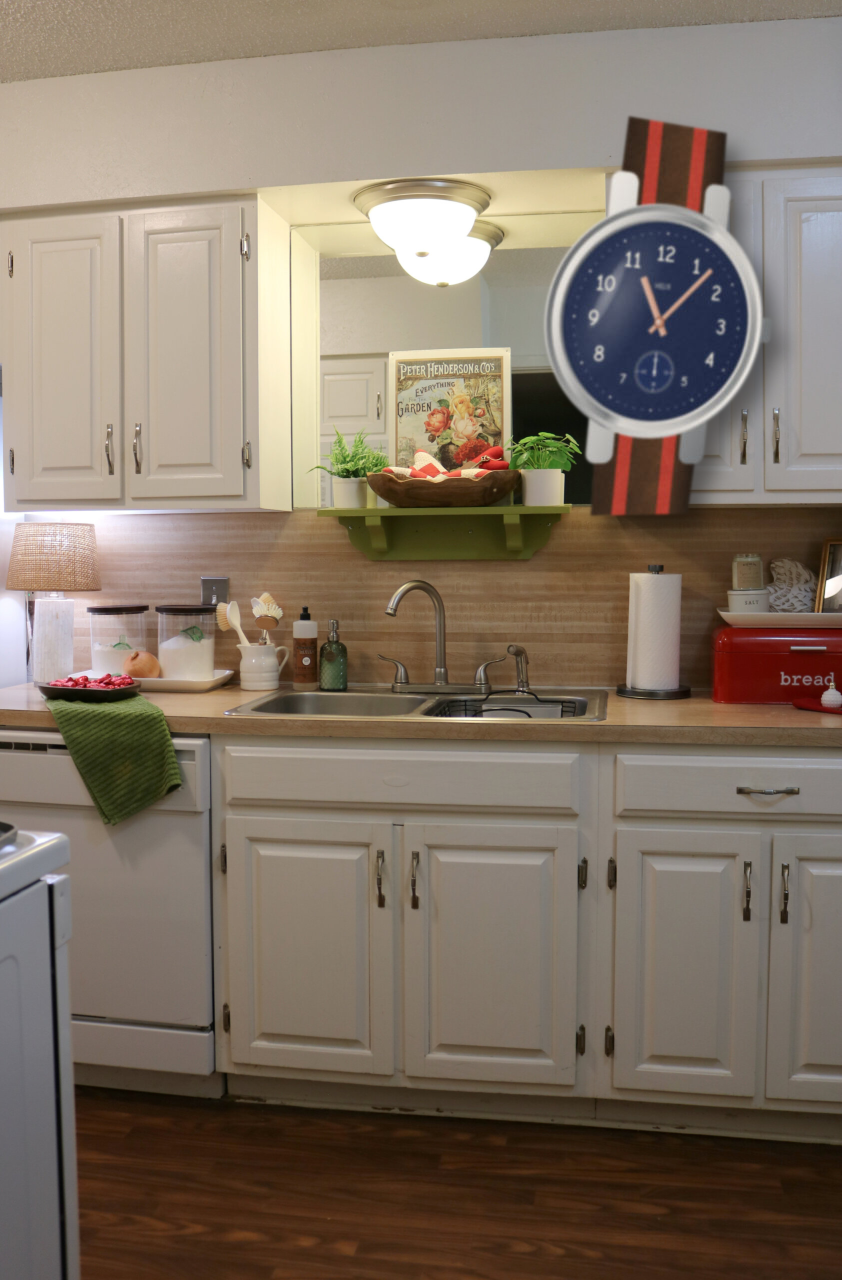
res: 11 h 07 min
